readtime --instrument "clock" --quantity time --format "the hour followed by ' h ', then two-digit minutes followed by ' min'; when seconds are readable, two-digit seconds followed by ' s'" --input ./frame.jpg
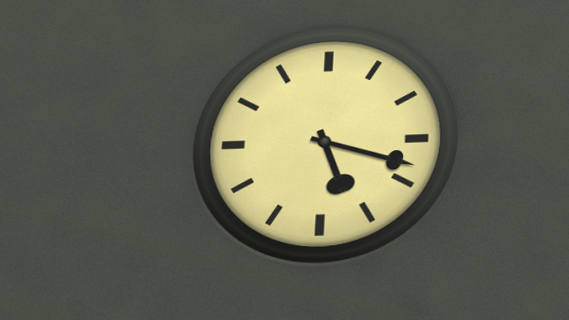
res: 5 h 18 min
